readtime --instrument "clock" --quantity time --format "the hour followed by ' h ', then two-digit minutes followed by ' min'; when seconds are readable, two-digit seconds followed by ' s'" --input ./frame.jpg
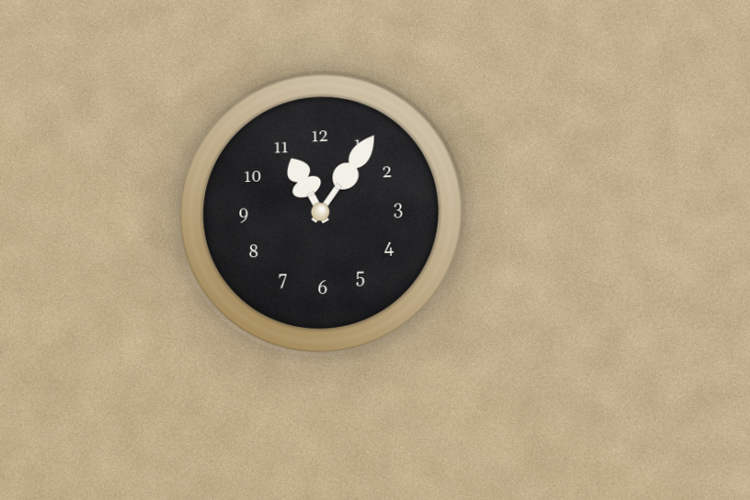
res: 11 h 06 min
